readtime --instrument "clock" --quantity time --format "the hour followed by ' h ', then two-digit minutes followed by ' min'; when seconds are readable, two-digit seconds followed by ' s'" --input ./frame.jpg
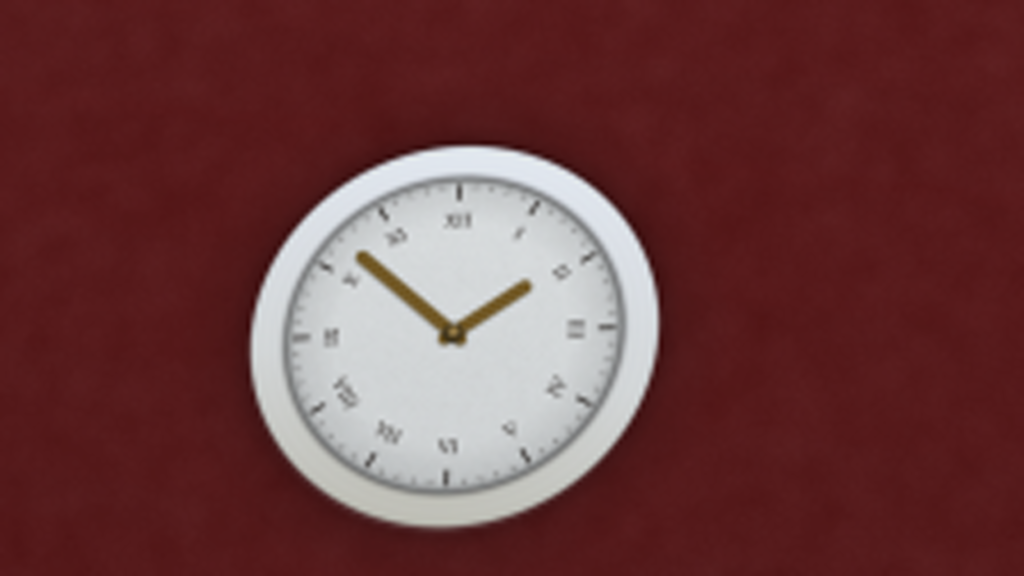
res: 1 h 52 min
